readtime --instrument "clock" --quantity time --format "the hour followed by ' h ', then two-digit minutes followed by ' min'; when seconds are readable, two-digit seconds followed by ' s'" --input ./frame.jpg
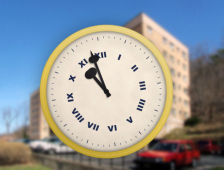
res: 10 h 58 min
